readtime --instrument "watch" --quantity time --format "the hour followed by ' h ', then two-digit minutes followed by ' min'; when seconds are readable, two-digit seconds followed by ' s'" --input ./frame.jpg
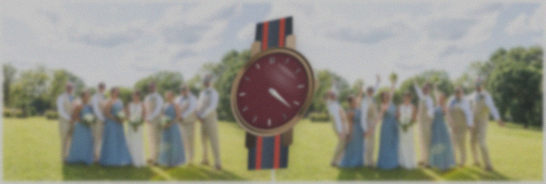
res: 4 h 22 min
